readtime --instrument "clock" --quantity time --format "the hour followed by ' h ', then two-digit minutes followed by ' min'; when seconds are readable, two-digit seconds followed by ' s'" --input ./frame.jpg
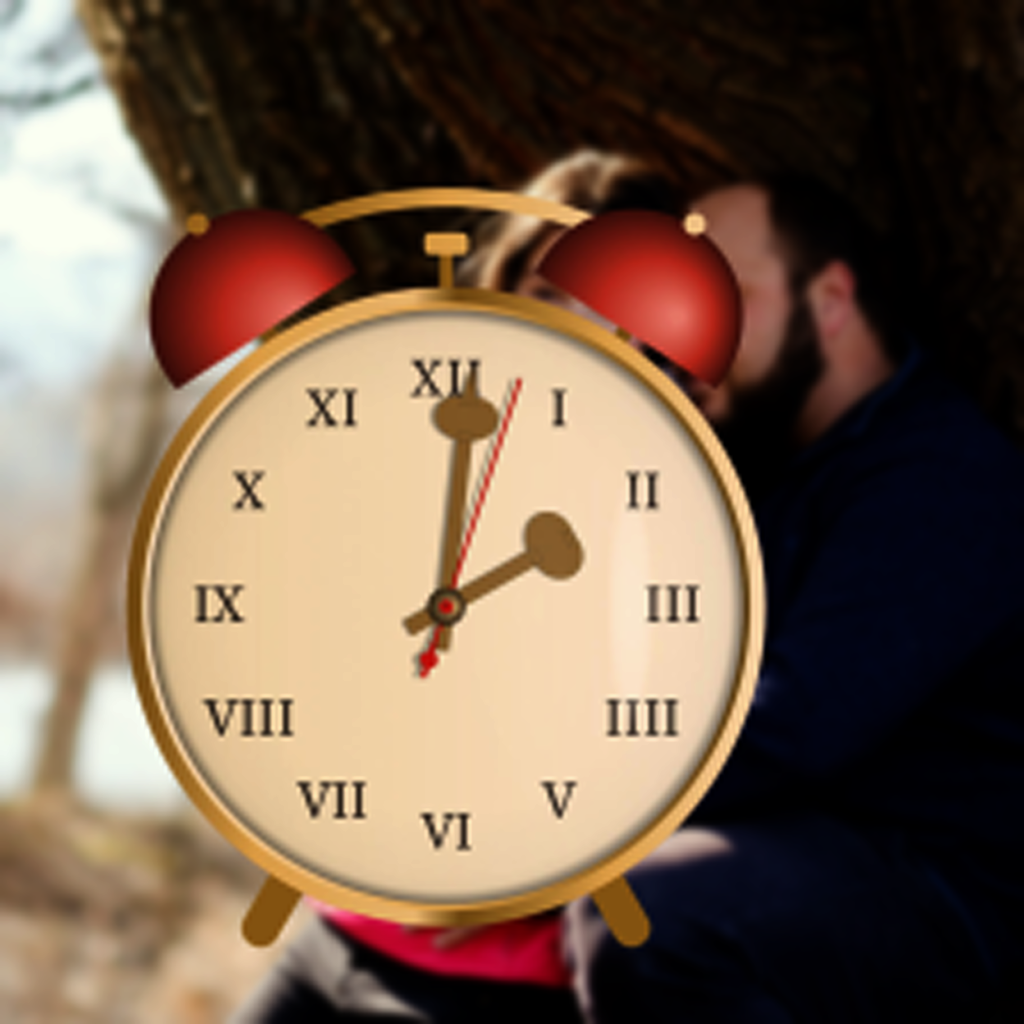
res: 2 h 01 min 03 s
